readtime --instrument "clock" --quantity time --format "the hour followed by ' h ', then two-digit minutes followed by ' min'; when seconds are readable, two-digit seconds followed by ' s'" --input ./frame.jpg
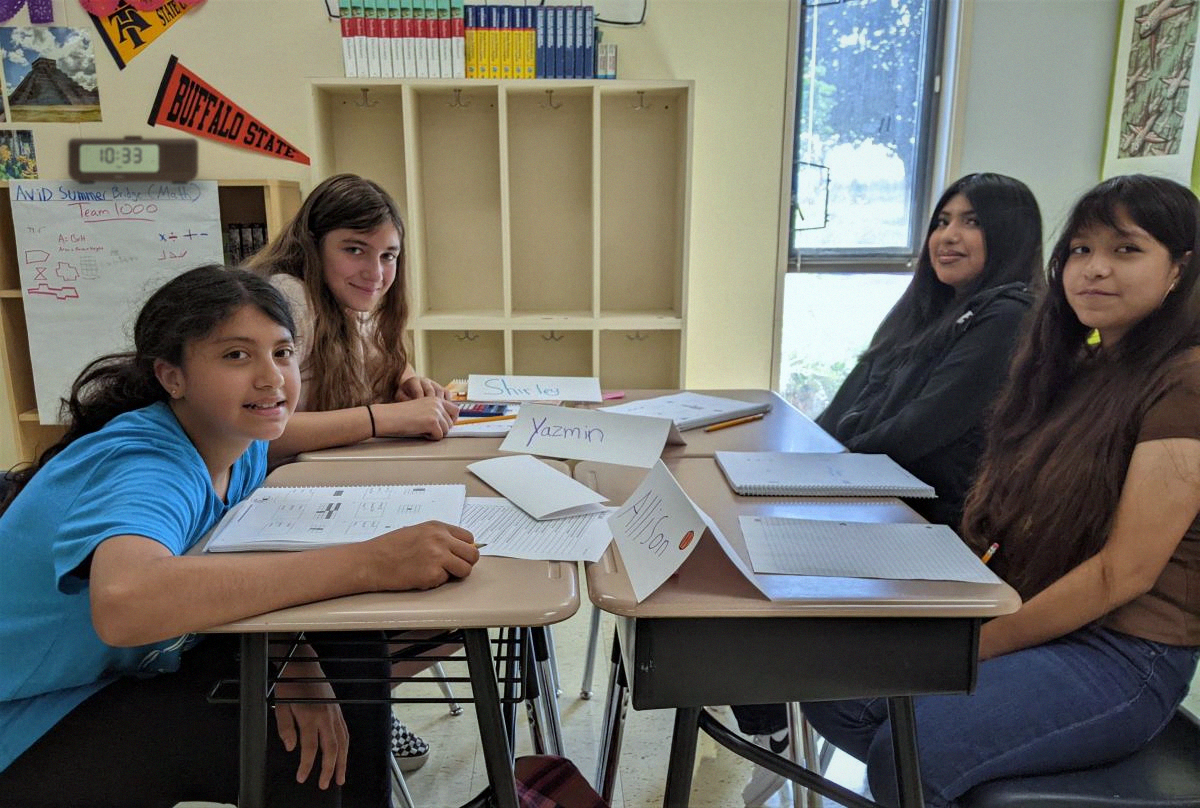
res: 10 h 33 min
